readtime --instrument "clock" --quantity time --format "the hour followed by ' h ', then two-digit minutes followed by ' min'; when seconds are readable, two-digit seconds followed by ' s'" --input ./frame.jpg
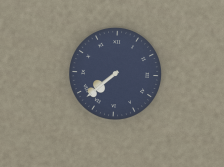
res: 7 h 38 min
